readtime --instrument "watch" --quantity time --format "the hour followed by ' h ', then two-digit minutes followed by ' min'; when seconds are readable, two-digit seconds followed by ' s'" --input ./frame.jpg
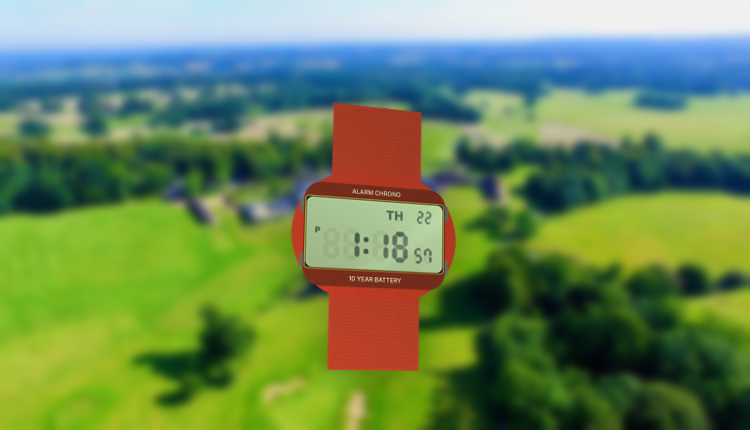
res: 1 h 18 min 57 s
